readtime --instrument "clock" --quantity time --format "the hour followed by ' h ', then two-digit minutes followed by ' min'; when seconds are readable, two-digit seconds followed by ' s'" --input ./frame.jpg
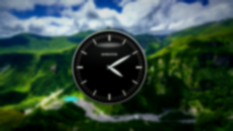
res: 4 h 10 min
